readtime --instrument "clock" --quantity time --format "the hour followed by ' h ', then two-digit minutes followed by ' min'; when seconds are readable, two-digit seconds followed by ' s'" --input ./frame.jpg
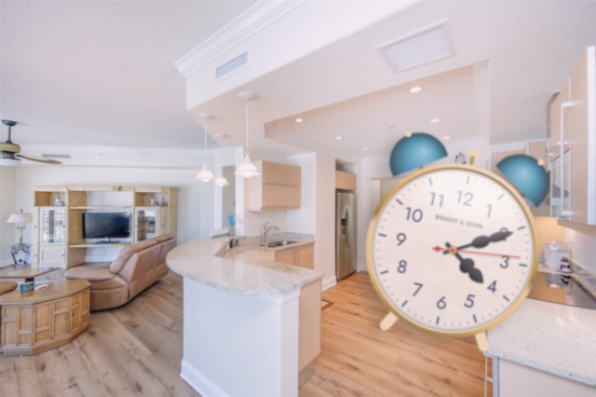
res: 4 h 10 min 14 s
